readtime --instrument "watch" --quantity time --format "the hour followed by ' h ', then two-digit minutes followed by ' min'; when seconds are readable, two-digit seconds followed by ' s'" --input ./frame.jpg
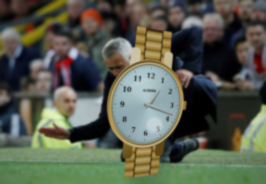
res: 1 h 18 min
